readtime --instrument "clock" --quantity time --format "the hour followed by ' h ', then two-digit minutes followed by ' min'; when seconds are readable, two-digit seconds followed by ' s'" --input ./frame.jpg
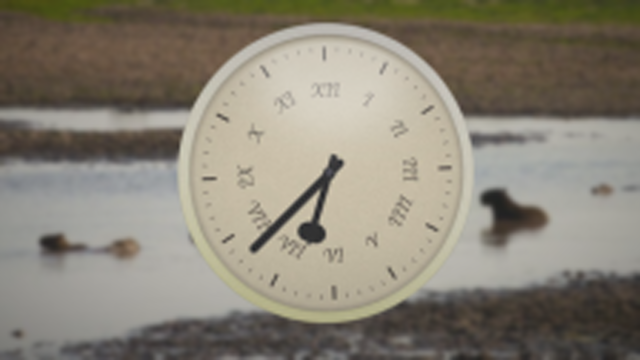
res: 6 h 38 min
